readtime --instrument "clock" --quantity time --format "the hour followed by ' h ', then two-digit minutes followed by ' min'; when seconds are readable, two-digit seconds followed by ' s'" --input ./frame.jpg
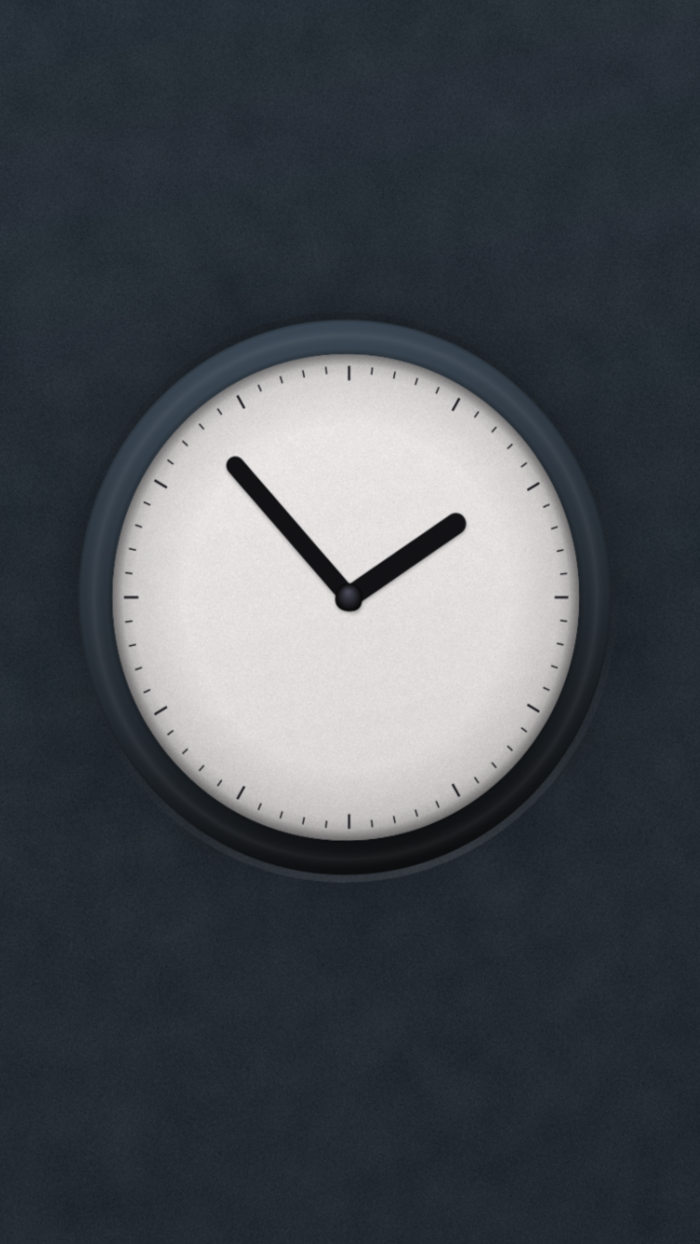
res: 1 h 53 min
